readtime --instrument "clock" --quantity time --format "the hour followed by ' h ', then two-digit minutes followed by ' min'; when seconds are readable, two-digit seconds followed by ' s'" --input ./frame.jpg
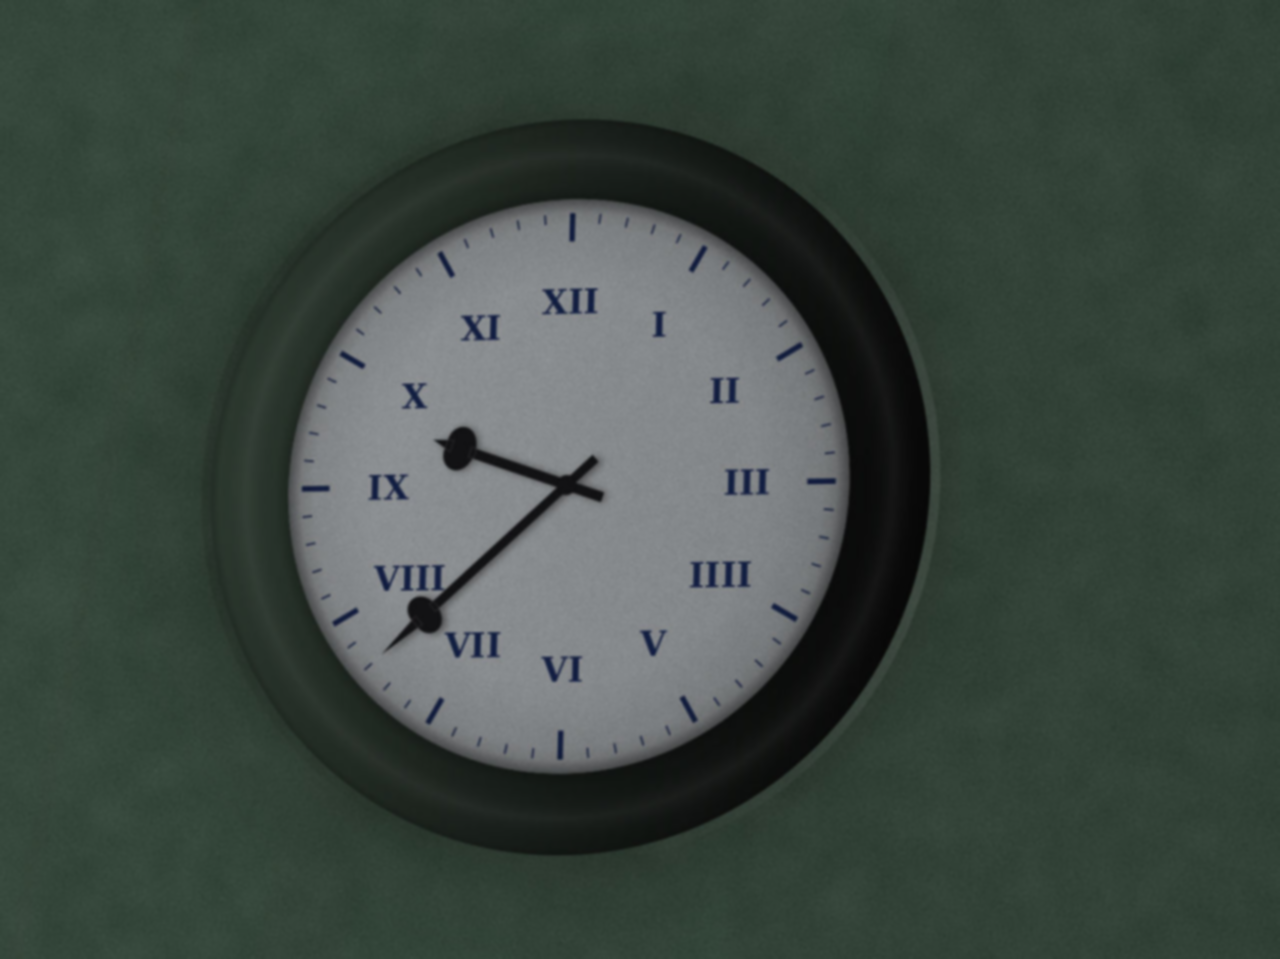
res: 9 h 38 min
